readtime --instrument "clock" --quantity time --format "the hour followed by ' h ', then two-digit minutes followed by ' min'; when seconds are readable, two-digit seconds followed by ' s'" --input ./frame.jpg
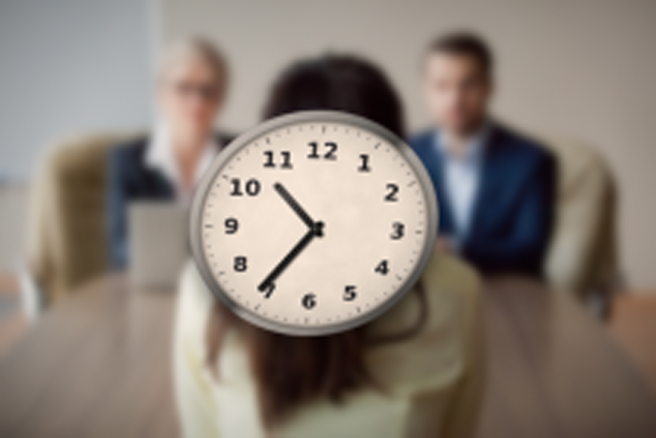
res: 10 h 36 min
